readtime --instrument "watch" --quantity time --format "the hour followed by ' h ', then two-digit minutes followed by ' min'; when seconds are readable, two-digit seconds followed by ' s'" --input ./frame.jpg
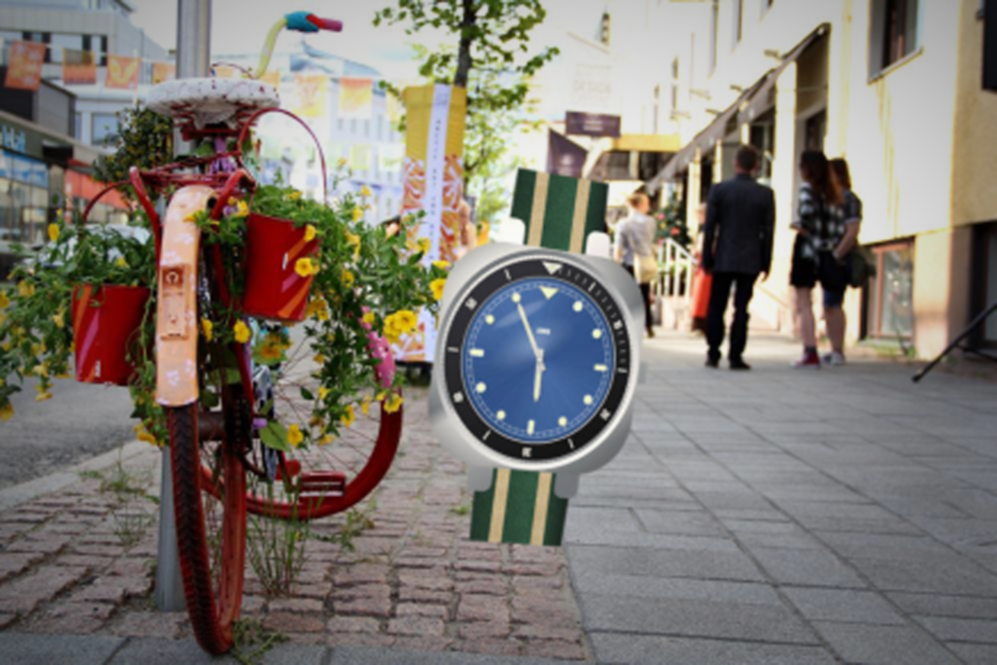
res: 5 h 55 min
